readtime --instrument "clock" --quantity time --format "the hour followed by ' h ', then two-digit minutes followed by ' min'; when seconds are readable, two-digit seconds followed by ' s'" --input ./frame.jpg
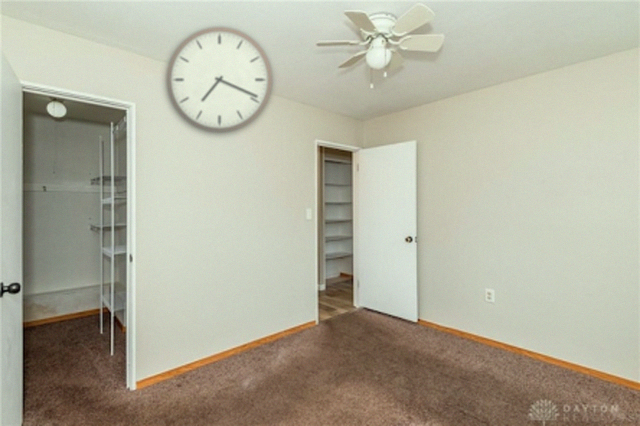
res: 7 h 19 min
